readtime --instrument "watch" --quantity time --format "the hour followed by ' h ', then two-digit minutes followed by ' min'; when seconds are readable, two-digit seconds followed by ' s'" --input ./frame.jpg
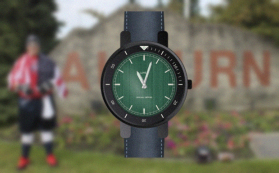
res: 11 h 03 min
